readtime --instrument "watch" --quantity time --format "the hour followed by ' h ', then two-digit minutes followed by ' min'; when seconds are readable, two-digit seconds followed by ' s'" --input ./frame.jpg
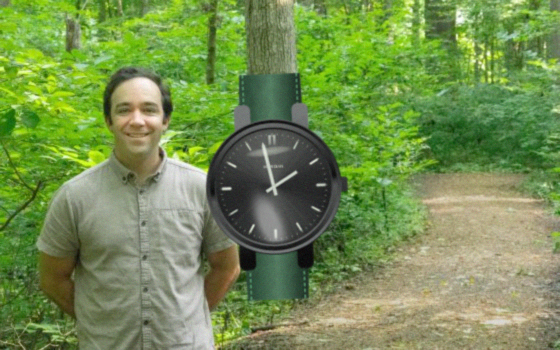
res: 1 h 58 min
